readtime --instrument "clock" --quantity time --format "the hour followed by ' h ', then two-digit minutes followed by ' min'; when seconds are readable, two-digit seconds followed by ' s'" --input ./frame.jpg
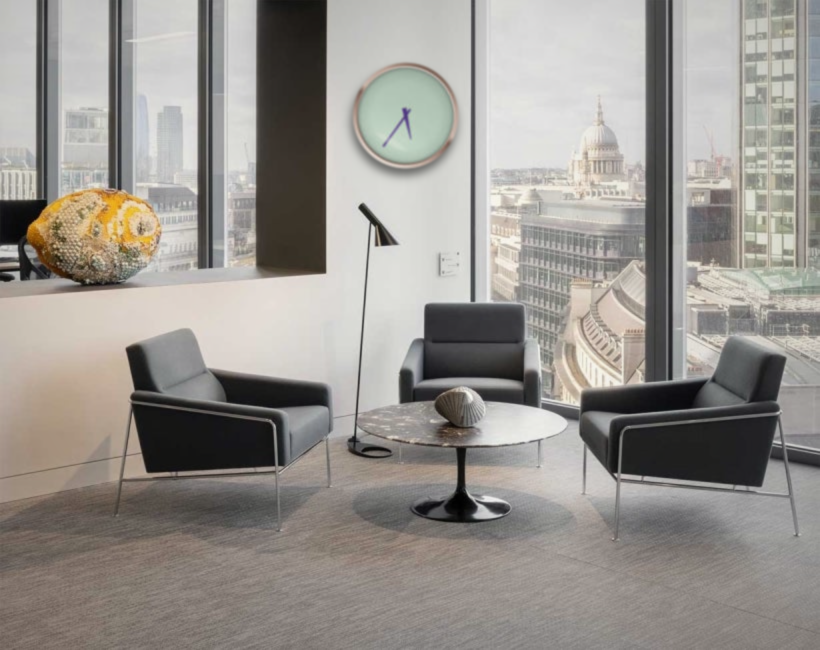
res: 5 h 36 min
